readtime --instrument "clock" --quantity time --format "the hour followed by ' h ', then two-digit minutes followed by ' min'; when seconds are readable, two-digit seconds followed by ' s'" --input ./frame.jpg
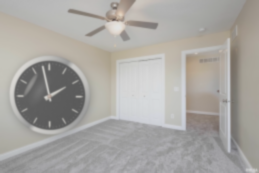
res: 1 h 58 min
